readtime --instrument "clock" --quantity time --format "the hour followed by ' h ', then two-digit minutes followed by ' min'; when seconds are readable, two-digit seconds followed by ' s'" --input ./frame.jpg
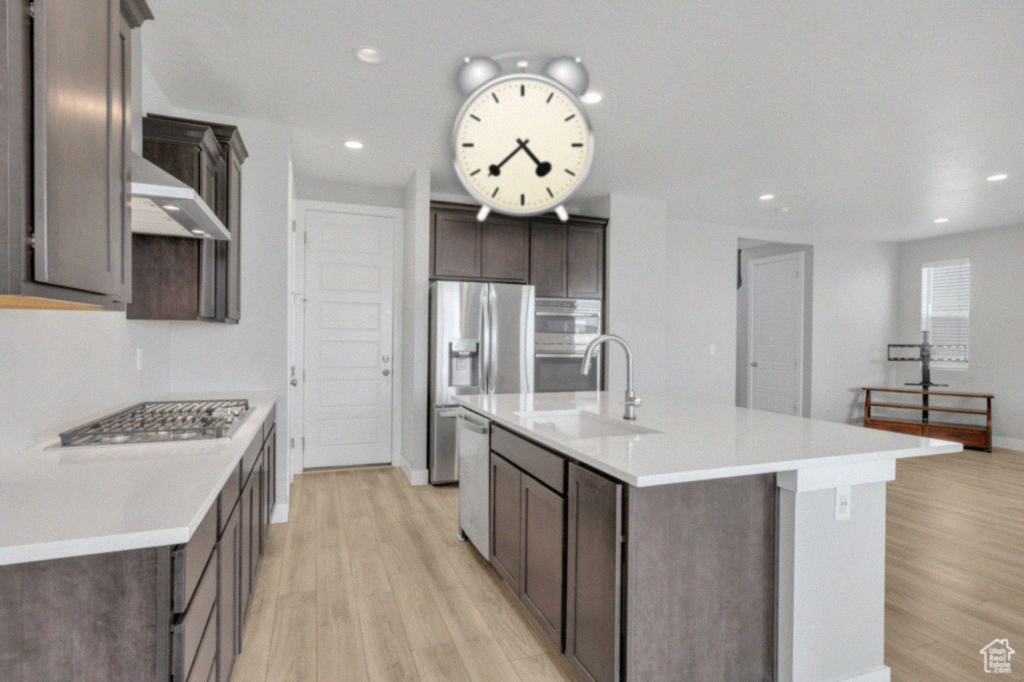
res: 4 h 38 min
